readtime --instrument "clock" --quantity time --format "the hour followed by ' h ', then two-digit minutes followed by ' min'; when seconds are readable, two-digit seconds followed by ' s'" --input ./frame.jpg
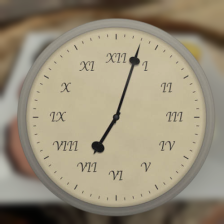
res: 7 h 03 min
